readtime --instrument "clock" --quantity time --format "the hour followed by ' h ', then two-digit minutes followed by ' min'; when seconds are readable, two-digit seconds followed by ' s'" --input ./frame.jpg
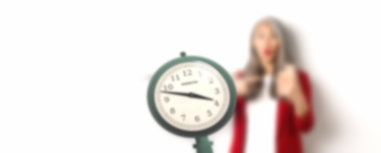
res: 3 h 48 min
